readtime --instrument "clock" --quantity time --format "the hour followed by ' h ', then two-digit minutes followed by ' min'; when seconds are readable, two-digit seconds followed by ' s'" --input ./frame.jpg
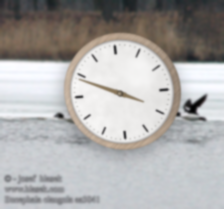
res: 3 h 49 min
